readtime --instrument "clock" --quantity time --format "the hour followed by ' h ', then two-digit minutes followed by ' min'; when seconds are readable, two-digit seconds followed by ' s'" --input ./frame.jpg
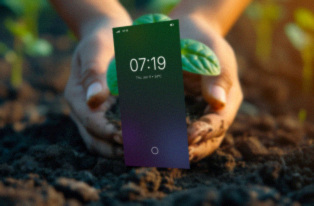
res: 7 h 19 min
